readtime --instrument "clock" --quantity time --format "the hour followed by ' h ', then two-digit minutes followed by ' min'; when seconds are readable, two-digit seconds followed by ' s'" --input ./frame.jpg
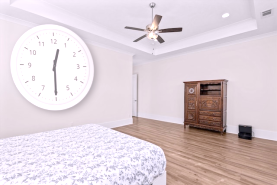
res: 12 h 30 min
